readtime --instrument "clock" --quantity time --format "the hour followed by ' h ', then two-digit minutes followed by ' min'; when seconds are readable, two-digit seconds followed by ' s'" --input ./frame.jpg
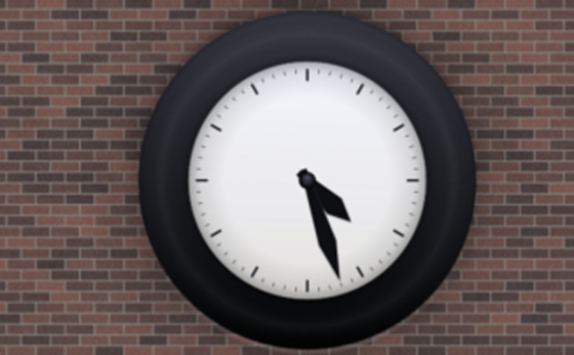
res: 4 h 27 min
